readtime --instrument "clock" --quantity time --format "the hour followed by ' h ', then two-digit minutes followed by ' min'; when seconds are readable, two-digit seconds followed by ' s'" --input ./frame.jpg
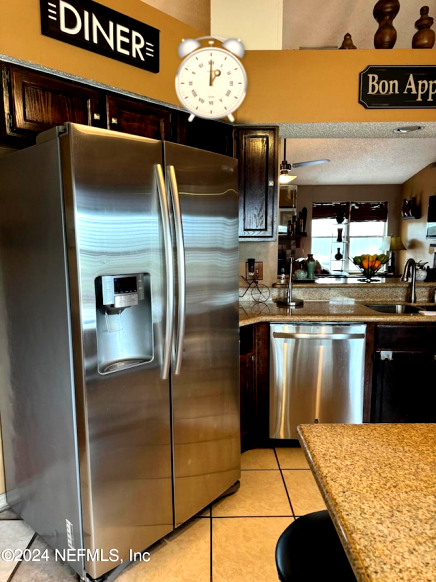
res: 1 h 00 min
